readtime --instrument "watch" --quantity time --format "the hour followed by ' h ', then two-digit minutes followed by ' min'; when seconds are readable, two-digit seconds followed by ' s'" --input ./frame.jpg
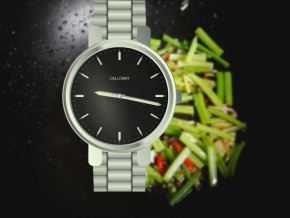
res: 9 h 17 min
